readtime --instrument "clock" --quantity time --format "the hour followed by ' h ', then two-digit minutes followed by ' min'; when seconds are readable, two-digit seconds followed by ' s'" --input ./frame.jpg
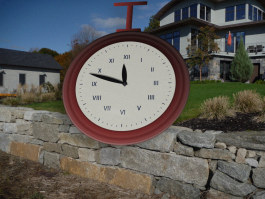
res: 11 h 48 min
